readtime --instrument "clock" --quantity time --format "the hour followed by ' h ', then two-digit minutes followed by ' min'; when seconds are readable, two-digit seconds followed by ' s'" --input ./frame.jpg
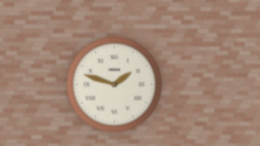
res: 1 h 48 min
